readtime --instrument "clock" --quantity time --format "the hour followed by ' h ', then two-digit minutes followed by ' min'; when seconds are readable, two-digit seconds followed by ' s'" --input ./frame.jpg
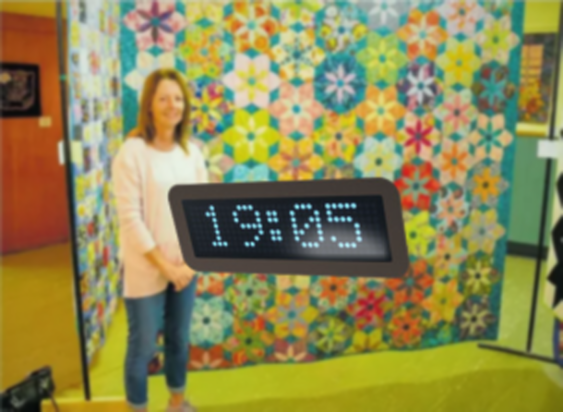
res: 19 h 05 min
